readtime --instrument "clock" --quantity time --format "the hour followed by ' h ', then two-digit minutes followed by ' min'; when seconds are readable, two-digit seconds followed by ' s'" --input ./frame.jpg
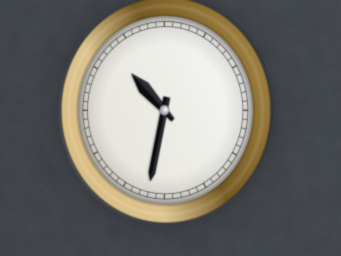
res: 10 h 32 min
